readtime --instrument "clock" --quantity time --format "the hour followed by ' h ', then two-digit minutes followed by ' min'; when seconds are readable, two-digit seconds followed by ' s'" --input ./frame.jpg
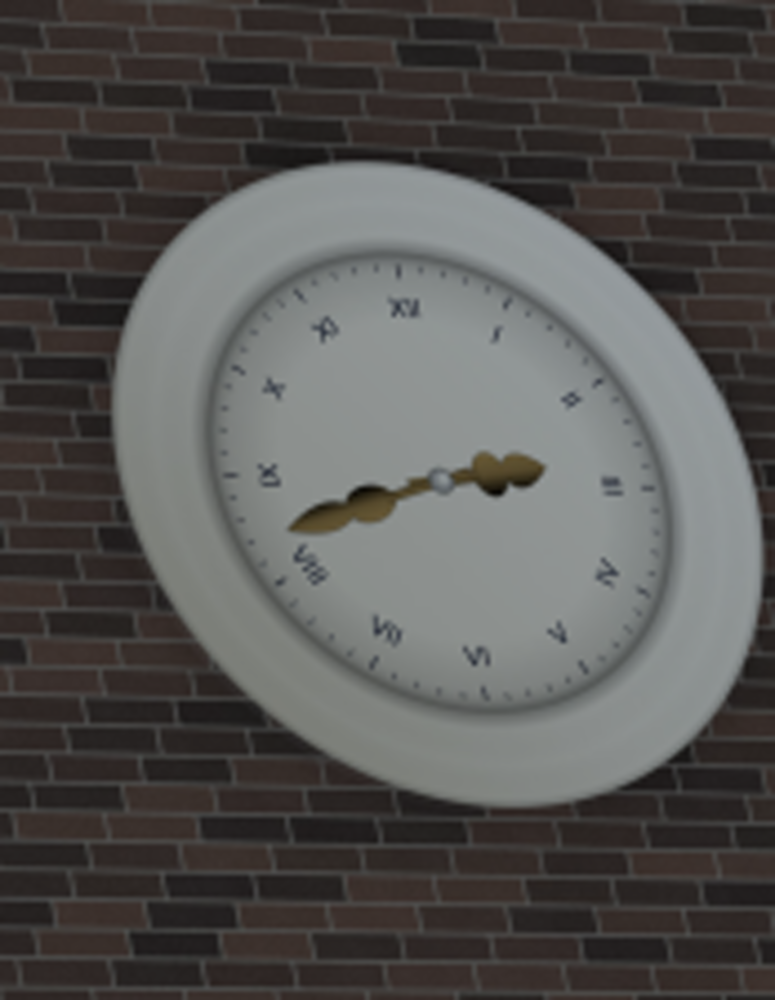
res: 2 h 42 min
